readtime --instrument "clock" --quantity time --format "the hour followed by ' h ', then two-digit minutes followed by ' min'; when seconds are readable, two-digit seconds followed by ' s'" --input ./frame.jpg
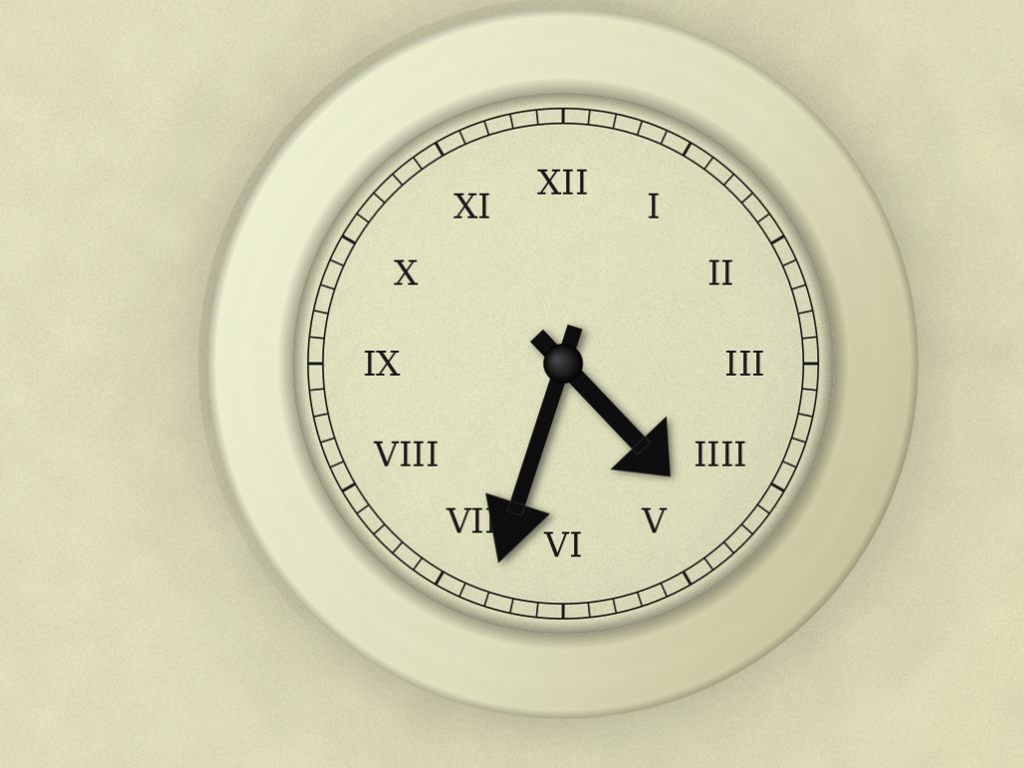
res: 4 h 33 min
